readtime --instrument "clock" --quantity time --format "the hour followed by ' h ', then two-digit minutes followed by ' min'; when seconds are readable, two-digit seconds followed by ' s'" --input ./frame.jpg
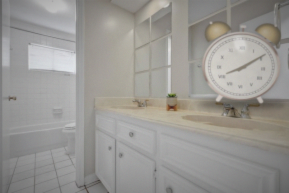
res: 8 h 09 min
